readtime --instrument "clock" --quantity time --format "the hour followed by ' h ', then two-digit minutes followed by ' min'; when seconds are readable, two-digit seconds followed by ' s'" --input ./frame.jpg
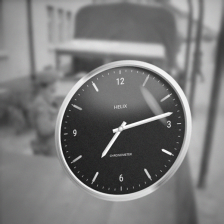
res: 7 h 13 min
